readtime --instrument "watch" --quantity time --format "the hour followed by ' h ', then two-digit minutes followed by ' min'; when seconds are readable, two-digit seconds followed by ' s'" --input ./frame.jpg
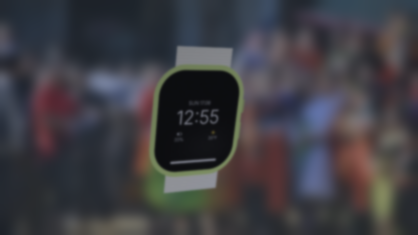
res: 12 h 55 min
